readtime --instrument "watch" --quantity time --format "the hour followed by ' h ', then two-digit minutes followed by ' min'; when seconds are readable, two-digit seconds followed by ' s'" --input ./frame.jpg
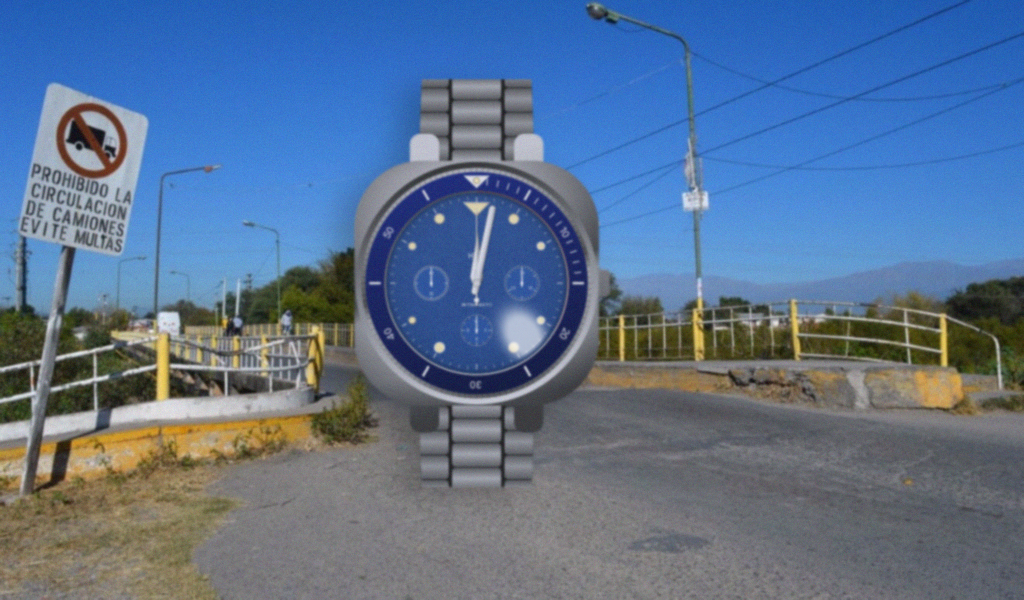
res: 12 h 02 min
